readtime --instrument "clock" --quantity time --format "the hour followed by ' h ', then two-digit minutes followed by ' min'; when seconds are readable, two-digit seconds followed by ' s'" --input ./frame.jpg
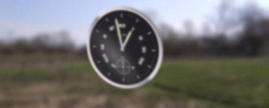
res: 12 h 58 min
